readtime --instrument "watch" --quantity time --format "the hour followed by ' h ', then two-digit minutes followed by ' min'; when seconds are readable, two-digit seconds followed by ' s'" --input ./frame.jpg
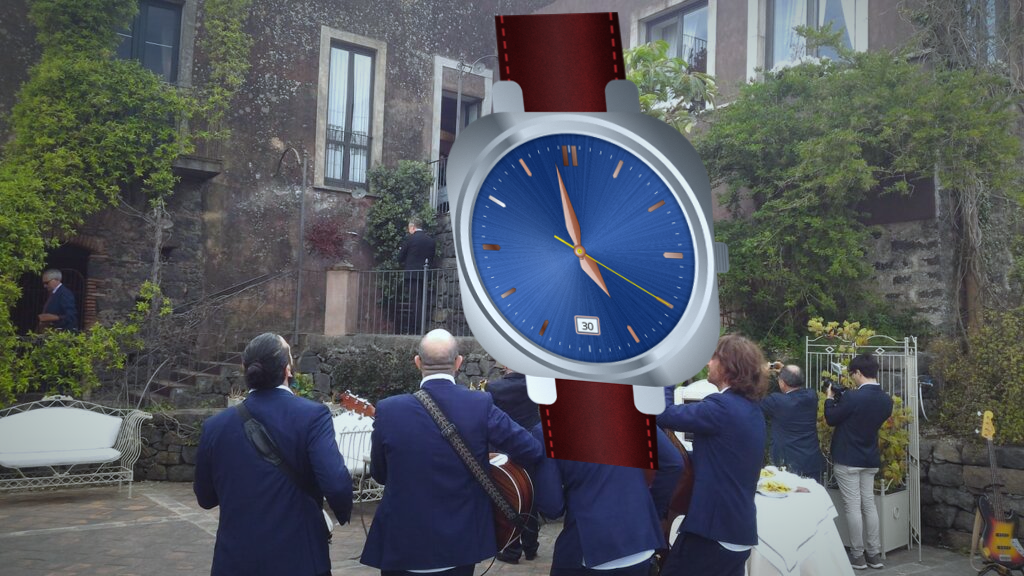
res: 4 h 58 min 20 s
